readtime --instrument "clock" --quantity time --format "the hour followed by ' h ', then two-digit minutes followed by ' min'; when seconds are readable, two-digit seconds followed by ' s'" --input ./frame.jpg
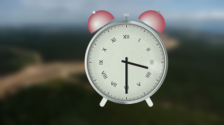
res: 3 h 30 min
